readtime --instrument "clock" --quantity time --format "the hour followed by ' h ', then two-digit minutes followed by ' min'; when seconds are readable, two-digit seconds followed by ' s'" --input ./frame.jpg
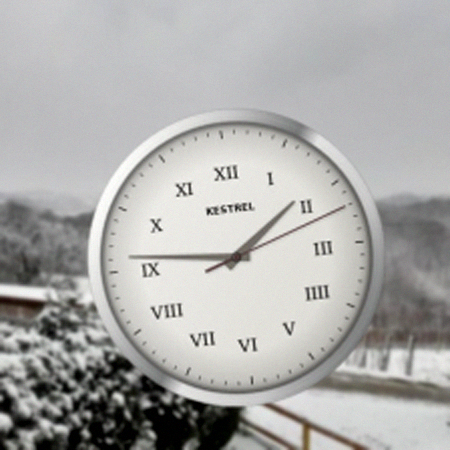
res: 1 h 46 min 12 s
